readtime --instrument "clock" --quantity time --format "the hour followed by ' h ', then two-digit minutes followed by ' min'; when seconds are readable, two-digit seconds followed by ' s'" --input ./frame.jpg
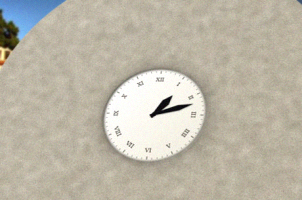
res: 1 h 12 min
